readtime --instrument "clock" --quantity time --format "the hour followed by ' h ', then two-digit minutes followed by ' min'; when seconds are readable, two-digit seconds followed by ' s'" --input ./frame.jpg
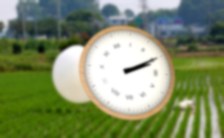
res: 3 h 15 min
